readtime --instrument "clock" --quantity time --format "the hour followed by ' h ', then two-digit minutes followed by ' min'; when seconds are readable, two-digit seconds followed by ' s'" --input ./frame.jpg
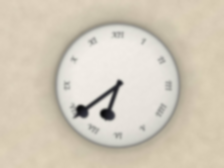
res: 6 h 39 min
